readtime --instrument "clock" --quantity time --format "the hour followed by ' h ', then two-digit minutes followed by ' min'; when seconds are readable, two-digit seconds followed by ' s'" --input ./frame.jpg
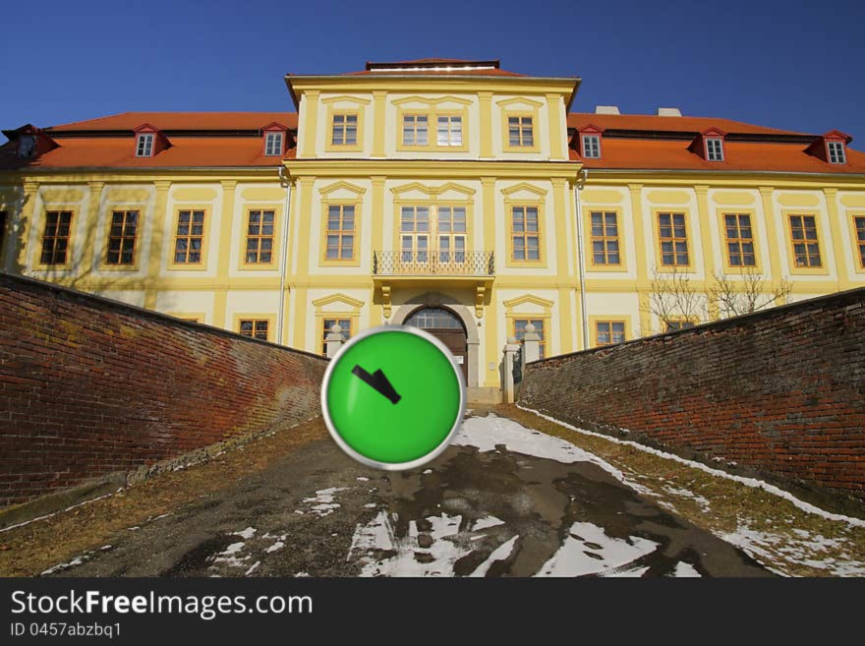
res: 10 h 51 min
